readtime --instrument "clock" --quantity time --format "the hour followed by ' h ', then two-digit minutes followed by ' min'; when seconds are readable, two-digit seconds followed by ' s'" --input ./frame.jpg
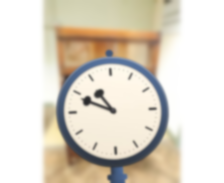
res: 10 h 49 min
